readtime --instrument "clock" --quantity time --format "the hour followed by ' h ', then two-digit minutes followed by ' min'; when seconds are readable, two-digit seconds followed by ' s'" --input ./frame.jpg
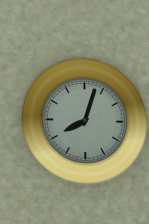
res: 8 h 03 min
